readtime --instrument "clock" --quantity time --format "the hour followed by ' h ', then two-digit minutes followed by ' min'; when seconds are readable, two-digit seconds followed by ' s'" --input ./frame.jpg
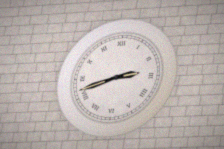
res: 2 h 42 min
